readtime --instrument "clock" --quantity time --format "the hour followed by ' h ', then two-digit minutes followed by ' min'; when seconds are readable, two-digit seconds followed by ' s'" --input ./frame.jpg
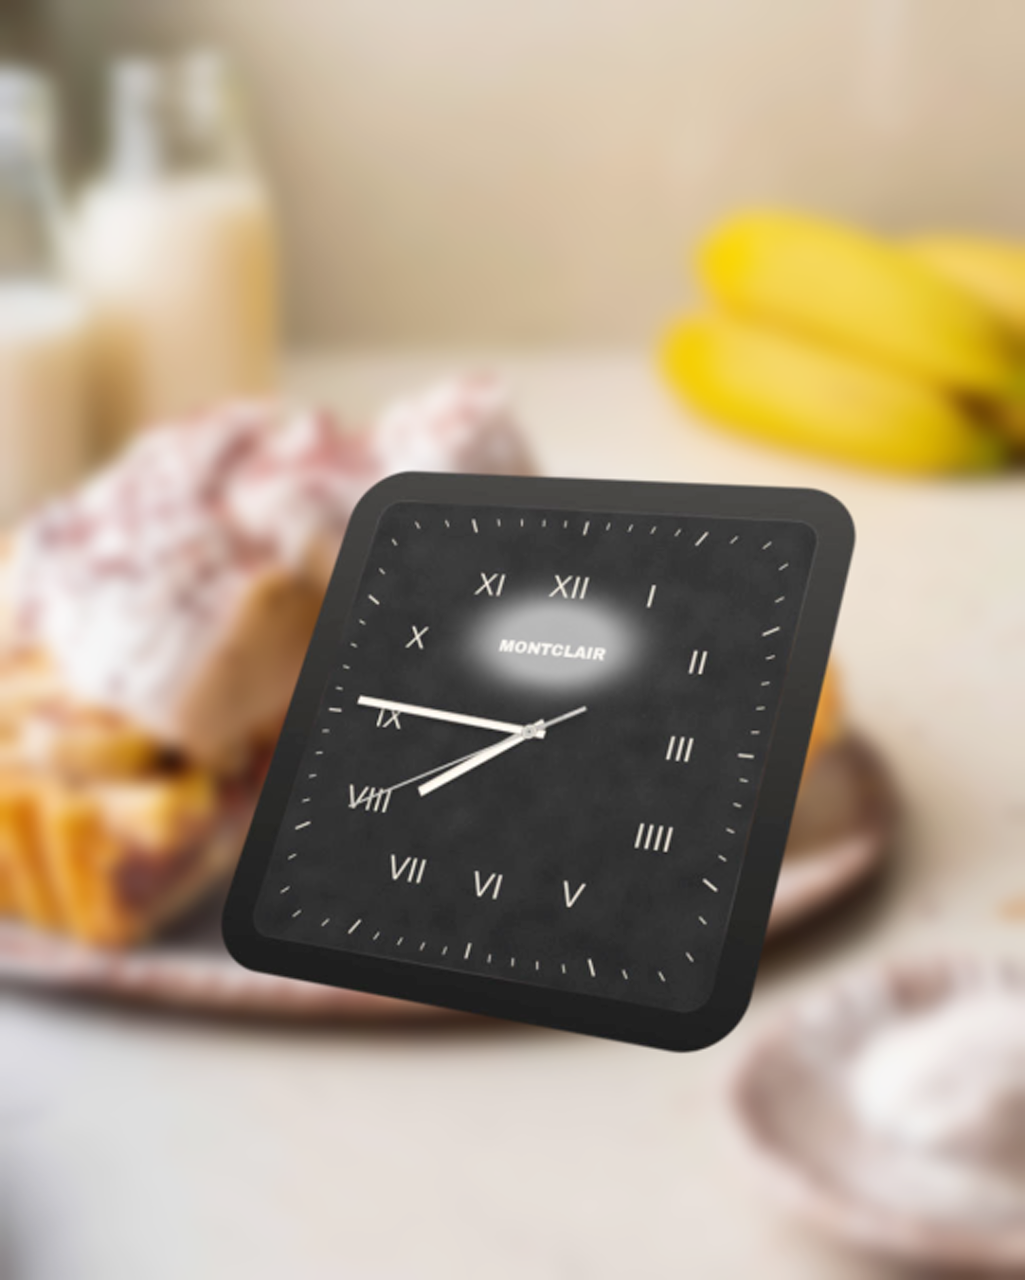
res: 7 h 45 min 40 s
